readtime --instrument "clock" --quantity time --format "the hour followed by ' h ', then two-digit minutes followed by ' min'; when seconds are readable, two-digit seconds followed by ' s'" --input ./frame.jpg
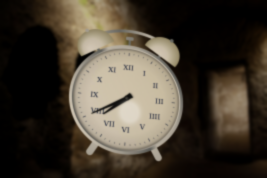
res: 7 h 40 min
